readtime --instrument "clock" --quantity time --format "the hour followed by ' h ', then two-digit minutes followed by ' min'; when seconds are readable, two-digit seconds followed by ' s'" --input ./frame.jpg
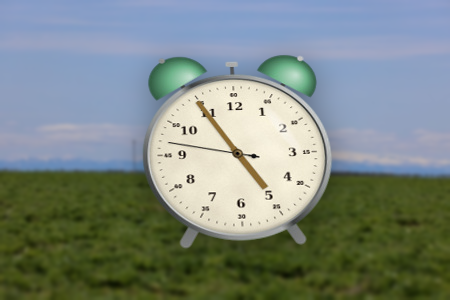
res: 4 h 54 min 47 s
